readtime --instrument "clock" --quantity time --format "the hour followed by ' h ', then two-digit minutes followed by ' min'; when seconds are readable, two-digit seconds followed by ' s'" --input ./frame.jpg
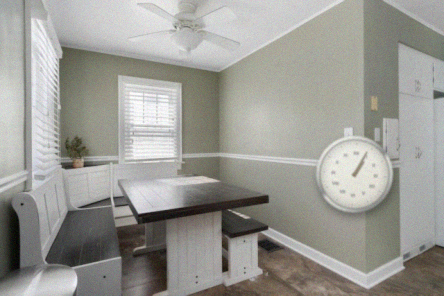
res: 1 h 04 min
